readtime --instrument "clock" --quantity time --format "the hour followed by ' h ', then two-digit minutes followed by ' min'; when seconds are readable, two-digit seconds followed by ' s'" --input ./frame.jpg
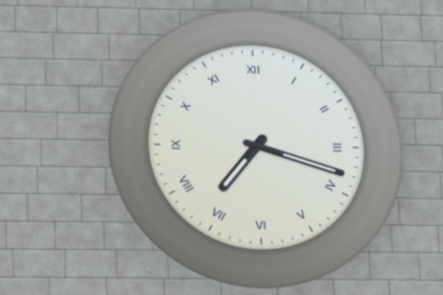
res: 7 h 18 min
